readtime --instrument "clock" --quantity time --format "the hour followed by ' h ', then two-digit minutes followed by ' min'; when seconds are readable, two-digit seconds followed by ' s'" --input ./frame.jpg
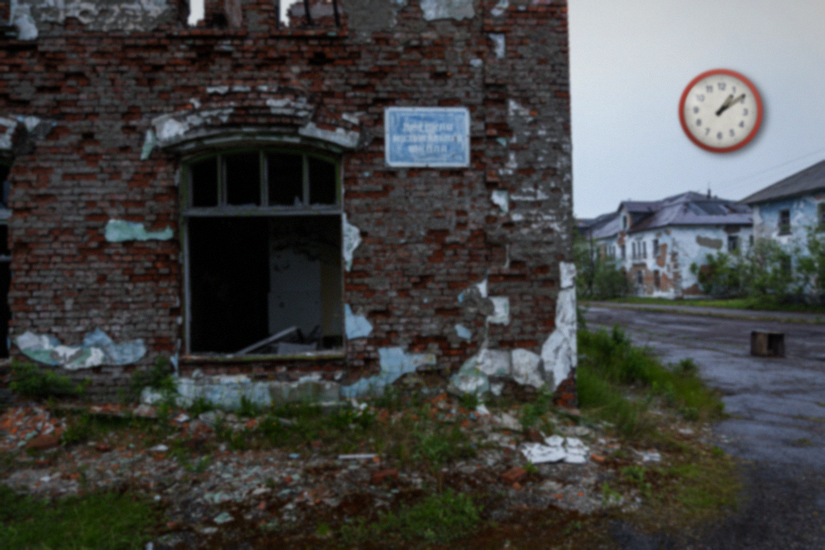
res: 1 h 09 min
